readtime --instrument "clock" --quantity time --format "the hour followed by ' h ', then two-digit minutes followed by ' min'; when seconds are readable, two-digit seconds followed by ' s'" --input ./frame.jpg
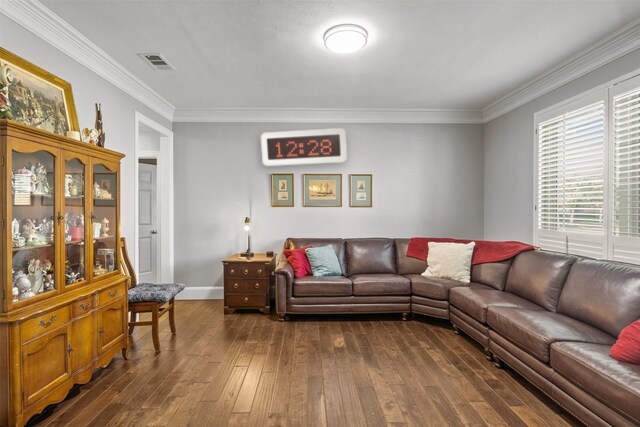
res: 12 h 28 min
